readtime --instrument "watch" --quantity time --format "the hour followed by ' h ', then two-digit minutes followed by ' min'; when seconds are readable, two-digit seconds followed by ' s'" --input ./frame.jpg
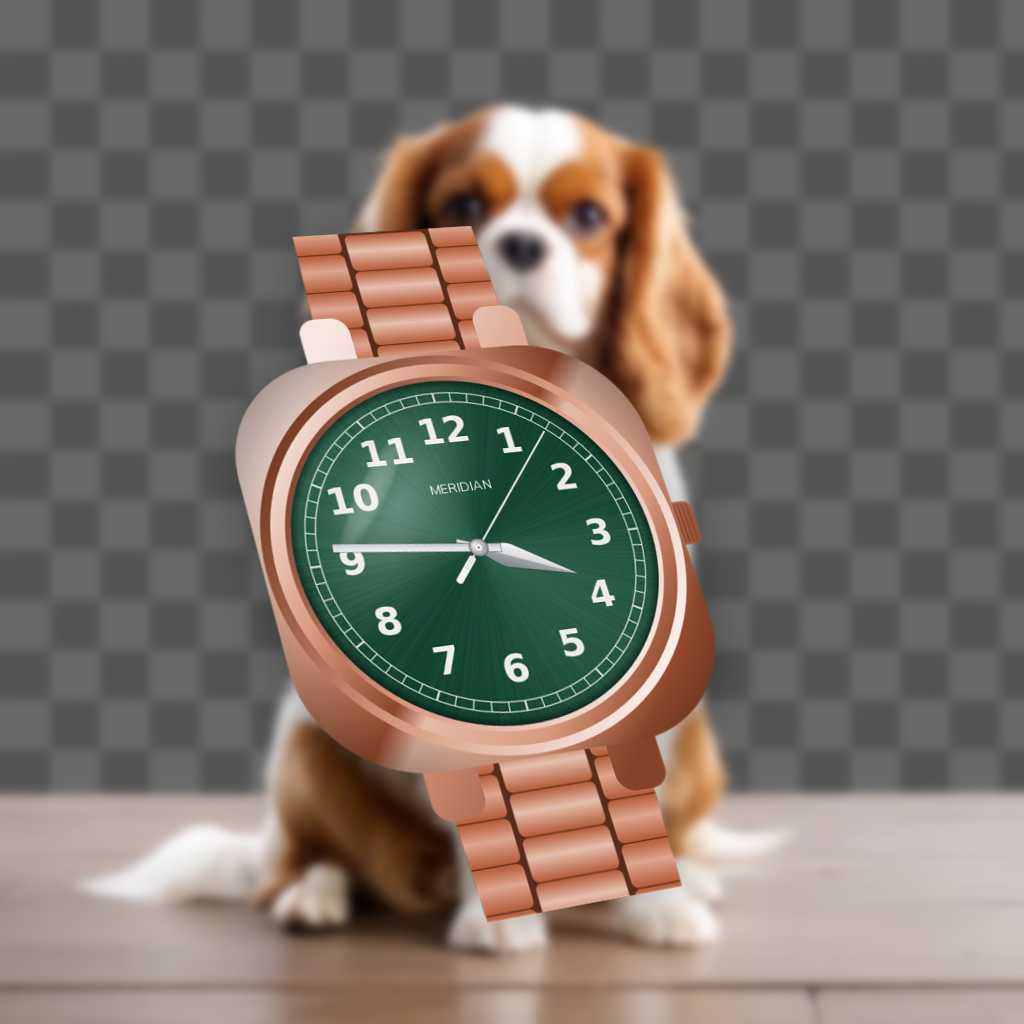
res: 3 h 46 min 07 s
